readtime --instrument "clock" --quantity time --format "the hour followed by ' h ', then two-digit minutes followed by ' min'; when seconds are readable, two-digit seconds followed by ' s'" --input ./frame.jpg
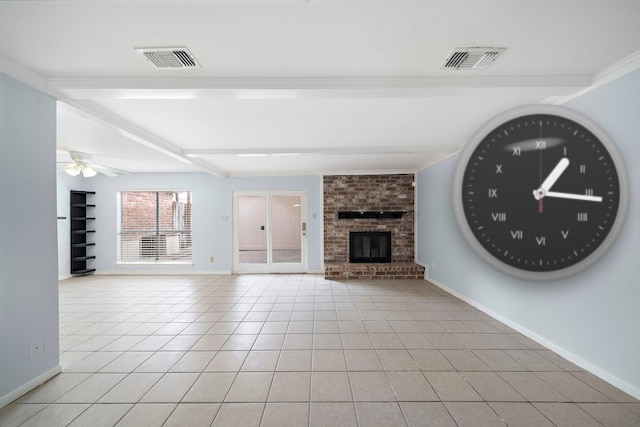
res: 1 h 16 min 00 s
